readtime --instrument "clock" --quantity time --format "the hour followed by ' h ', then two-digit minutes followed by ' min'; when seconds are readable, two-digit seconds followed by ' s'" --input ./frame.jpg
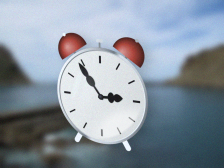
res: 2 h 54 min
